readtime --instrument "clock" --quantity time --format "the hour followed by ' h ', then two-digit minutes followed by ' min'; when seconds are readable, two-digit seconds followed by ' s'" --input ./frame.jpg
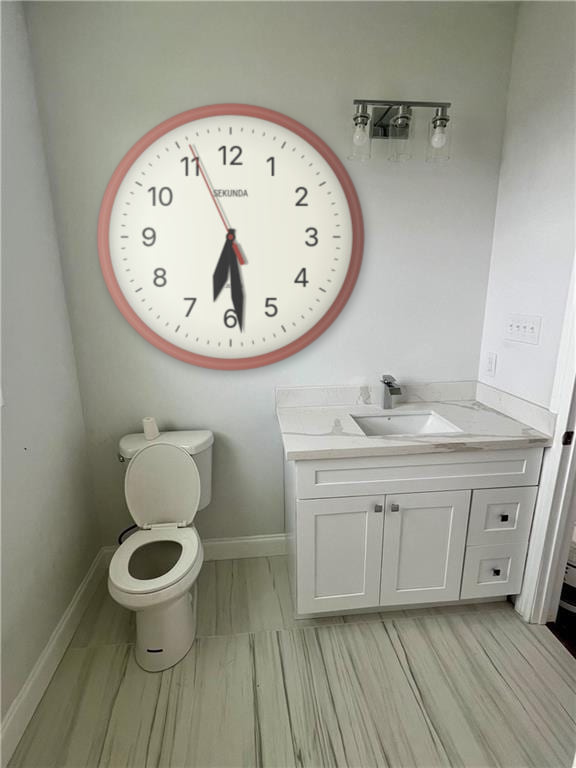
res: 6 h 28 min 56 s
